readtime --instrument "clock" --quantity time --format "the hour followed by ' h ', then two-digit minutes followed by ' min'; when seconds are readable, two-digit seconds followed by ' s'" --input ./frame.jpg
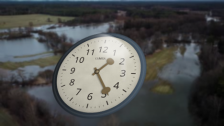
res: 1 h 24 min
